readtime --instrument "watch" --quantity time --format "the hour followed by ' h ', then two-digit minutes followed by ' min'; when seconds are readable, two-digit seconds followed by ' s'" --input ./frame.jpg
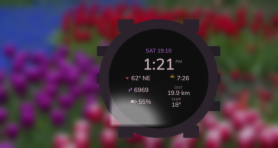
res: 1 h 21 min
